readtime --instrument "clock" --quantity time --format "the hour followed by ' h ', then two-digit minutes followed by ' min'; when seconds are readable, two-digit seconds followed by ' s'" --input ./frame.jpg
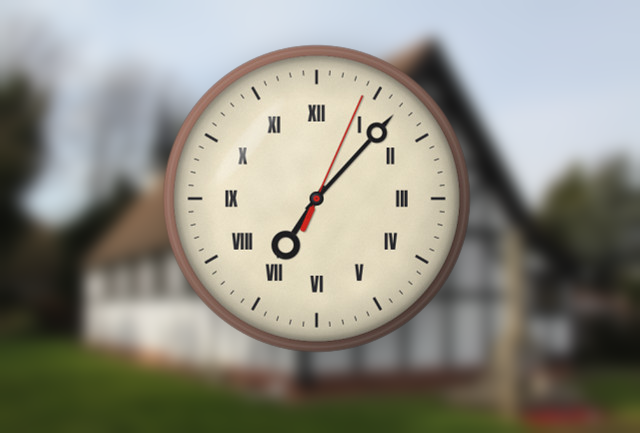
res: 7 h 07 min 04 s
